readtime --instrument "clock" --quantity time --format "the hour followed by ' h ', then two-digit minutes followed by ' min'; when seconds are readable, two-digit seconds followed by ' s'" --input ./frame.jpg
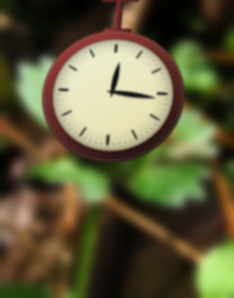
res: 12 h 16 min
